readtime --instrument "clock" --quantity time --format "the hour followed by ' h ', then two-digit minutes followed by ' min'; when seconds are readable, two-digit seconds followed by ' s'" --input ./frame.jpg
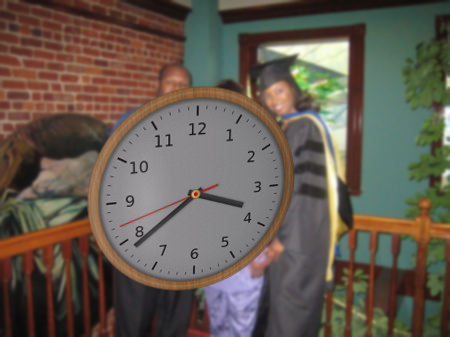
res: 3 h 38 min 42 s
